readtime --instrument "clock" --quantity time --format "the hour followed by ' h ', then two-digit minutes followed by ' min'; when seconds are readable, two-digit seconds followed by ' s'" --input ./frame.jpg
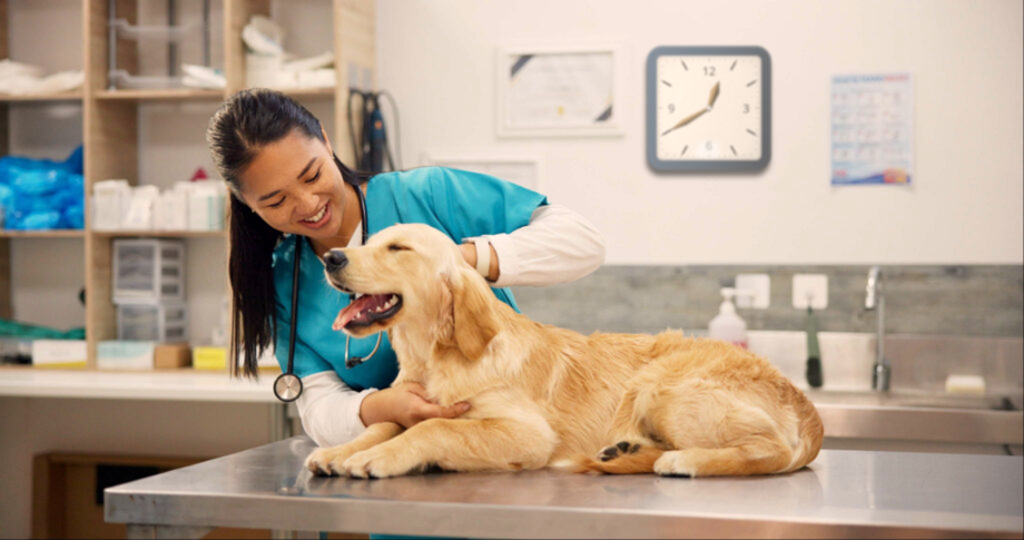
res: 12 h 40 min
